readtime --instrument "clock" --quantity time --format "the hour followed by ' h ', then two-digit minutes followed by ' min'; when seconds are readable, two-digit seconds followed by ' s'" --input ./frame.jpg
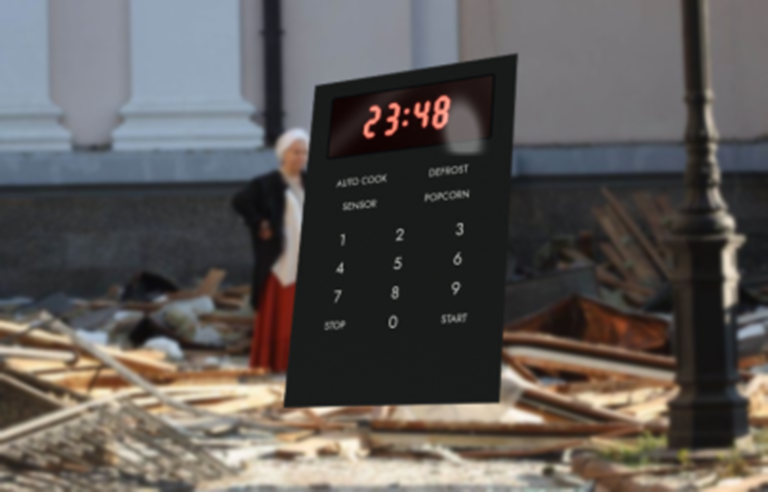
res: 23 h 48 min
